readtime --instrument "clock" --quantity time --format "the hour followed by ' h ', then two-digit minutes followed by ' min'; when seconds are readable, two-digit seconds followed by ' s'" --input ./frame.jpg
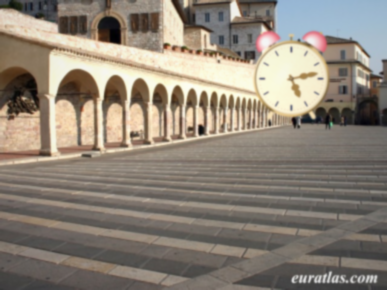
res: 5 h 13 min
